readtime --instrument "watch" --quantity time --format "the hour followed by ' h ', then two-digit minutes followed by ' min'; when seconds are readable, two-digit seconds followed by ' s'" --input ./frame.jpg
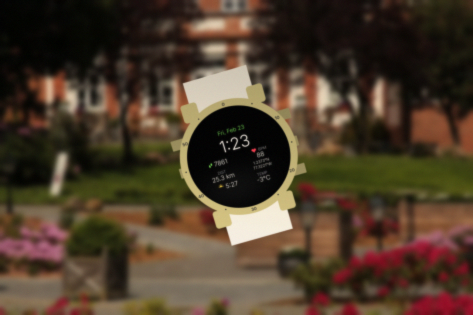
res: 1 h 23 min
